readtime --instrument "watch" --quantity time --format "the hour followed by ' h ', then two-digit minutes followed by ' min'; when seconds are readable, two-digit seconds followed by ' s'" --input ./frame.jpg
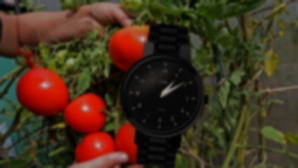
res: 1 h 09 min
